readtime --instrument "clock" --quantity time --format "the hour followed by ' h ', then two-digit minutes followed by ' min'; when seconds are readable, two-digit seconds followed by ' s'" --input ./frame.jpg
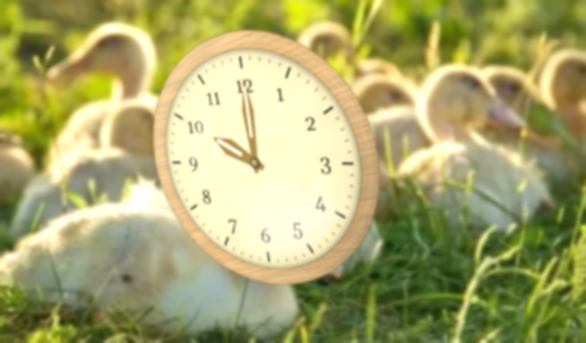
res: 10 h 00 min
